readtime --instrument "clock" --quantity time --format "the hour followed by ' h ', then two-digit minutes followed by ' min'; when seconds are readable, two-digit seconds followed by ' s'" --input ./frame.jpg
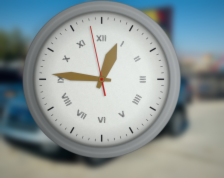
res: 12 h 45 min 58 s
